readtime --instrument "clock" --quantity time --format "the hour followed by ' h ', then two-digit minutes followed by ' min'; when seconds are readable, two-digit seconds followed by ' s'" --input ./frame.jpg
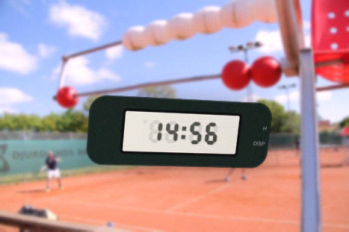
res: 14 h 56 min
